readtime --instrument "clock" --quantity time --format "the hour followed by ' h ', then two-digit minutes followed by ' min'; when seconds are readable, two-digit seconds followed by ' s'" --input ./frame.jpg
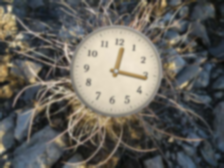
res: 12 h 16 min
